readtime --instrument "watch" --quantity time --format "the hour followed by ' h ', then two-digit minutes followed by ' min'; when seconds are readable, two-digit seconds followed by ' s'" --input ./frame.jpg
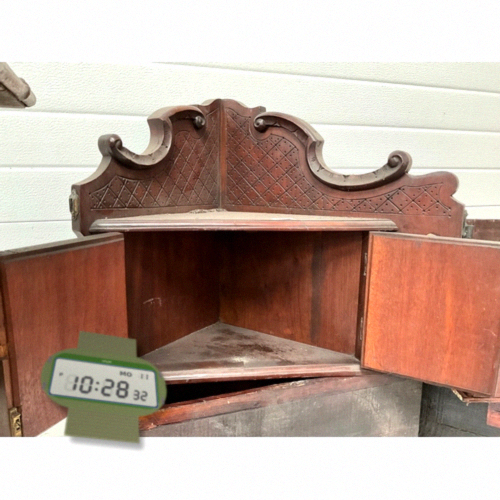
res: 10 h 28 min 32 s
